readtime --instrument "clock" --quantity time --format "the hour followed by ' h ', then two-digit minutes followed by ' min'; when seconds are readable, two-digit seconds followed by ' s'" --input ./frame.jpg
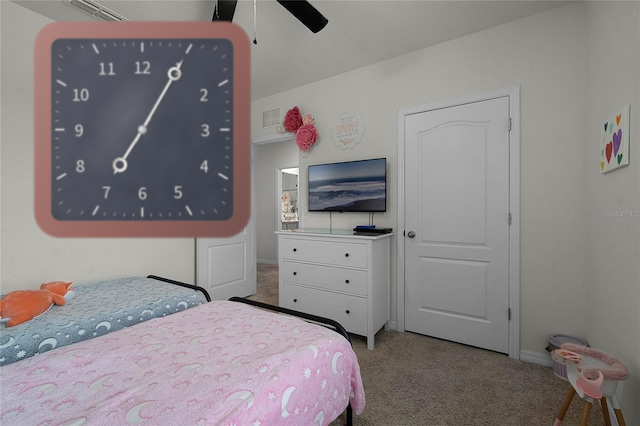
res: 7 h 05 min
